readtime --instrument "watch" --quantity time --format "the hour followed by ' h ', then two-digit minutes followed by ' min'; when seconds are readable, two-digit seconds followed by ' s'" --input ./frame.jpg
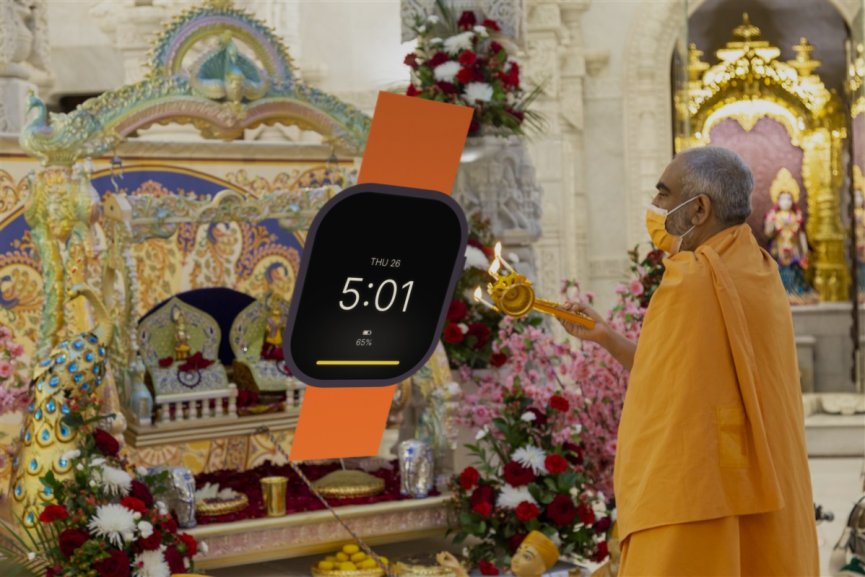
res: 5 h 01 min
